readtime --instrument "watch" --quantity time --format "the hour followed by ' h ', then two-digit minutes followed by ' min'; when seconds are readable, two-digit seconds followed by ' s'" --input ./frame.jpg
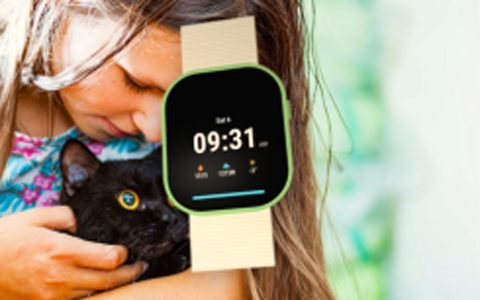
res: 9 h 31 min
